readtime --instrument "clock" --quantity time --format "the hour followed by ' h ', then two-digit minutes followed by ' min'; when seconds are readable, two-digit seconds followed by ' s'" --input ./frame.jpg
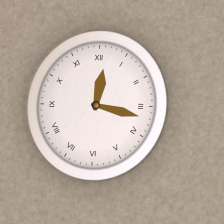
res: 12 h 17 min
